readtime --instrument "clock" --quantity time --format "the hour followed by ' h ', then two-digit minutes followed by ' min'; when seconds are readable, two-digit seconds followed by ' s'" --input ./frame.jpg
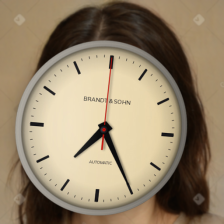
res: 7 h 25 min 00 s
